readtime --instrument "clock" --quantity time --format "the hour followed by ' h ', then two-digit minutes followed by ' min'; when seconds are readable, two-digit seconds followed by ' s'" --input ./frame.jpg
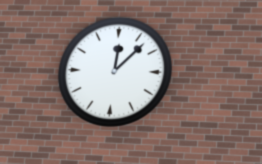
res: 12 h 07 min
